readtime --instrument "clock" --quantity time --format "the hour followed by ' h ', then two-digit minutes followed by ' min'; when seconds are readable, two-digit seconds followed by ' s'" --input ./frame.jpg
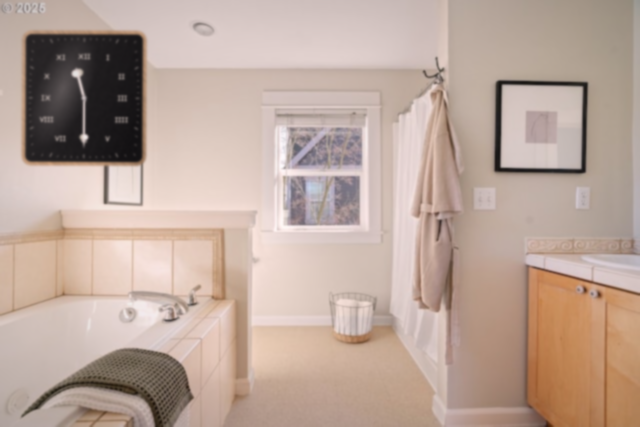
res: 11 h 30 min
